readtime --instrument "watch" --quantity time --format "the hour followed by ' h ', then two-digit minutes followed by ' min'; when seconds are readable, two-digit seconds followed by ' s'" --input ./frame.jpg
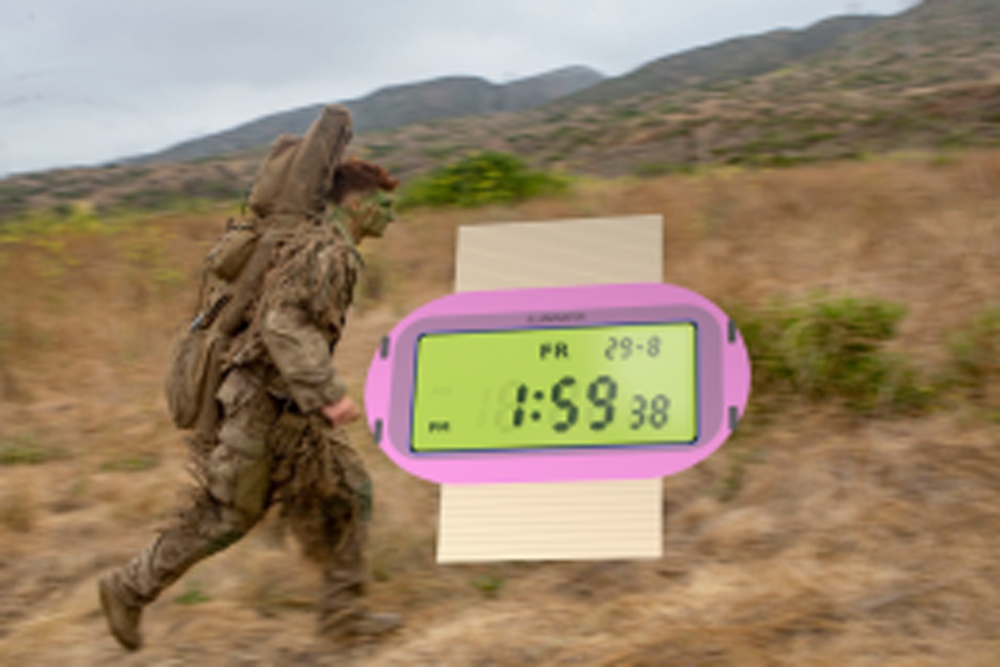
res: 1 h 59 min 38 s
